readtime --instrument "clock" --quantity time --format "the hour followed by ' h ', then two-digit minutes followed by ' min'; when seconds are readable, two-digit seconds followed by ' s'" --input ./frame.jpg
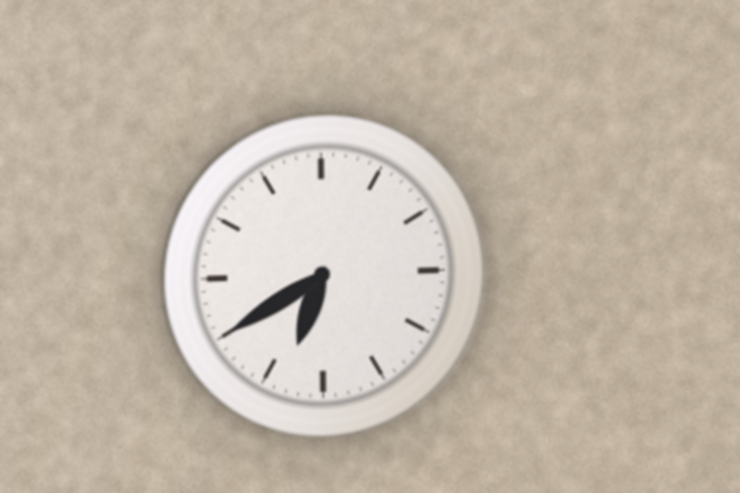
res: 6 h 40 min
